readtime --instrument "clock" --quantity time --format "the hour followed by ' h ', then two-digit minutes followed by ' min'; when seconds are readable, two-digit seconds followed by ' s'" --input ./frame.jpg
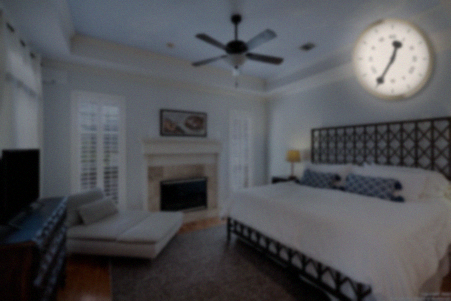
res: 12 h 35 min
